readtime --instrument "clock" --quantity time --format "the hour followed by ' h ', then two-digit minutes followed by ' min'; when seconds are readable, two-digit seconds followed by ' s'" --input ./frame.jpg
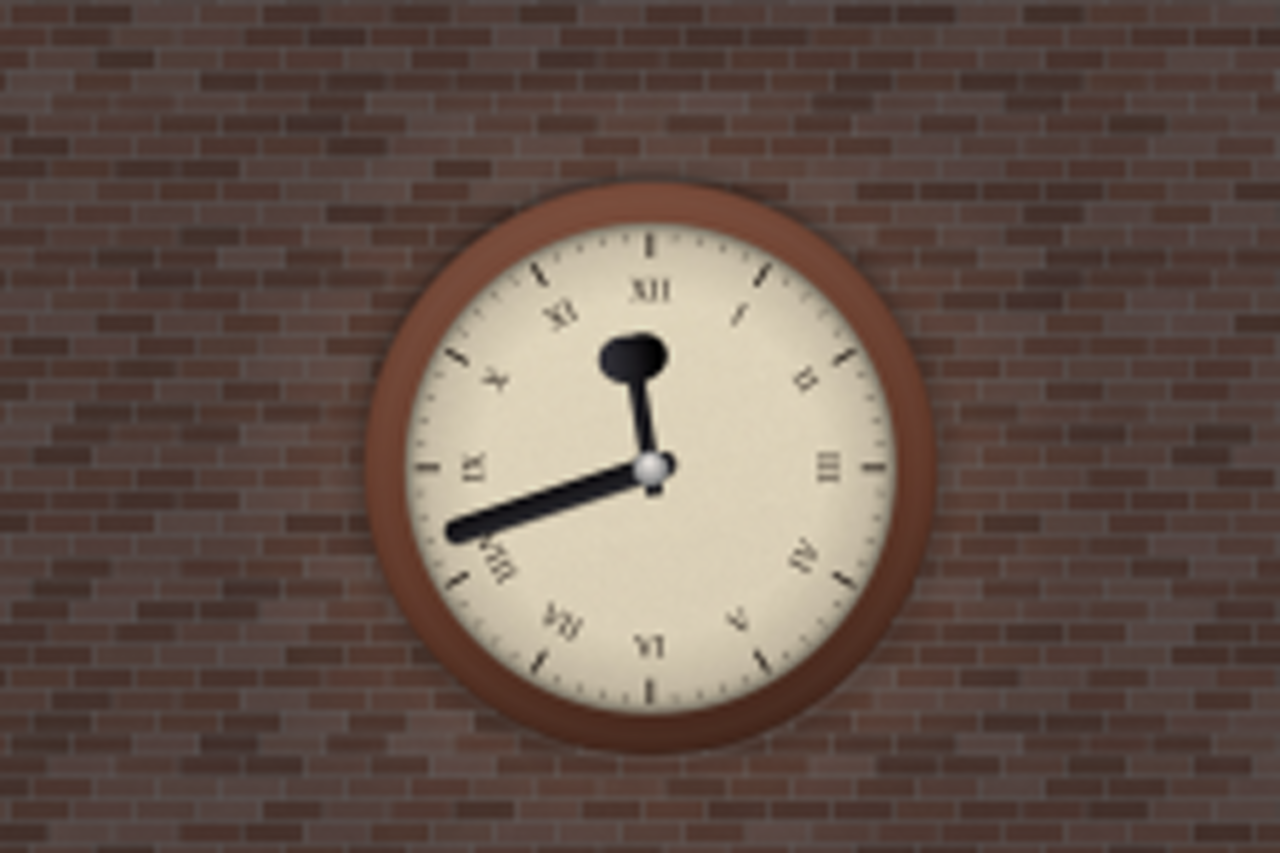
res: 11 h 42 min
